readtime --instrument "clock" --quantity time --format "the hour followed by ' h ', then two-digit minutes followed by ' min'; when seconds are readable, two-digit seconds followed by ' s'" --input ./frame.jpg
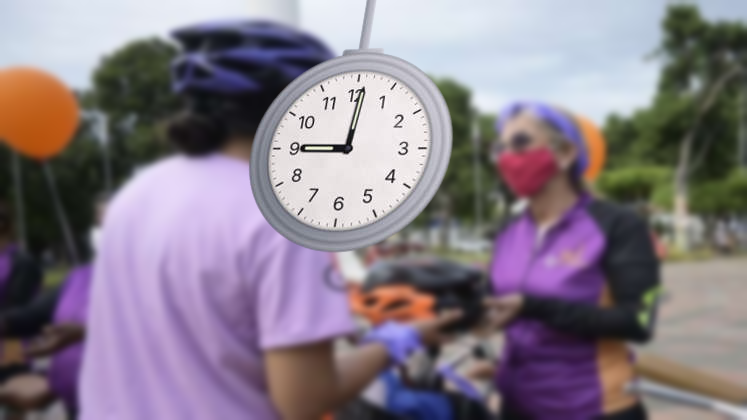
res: 9 h 01 min
